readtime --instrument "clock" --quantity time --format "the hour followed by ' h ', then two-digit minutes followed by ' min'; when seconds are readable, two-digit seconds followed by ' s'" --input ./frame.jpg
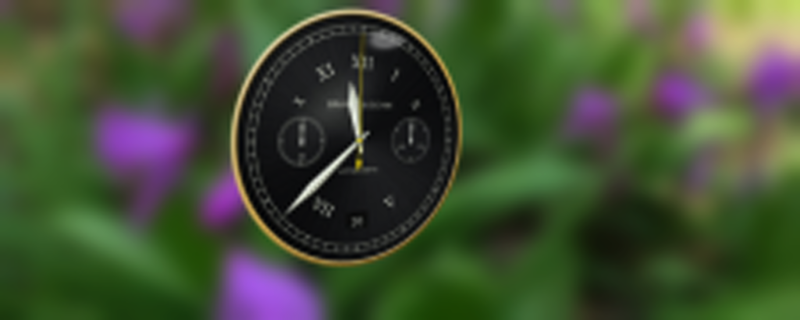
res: 11 h 38 min
